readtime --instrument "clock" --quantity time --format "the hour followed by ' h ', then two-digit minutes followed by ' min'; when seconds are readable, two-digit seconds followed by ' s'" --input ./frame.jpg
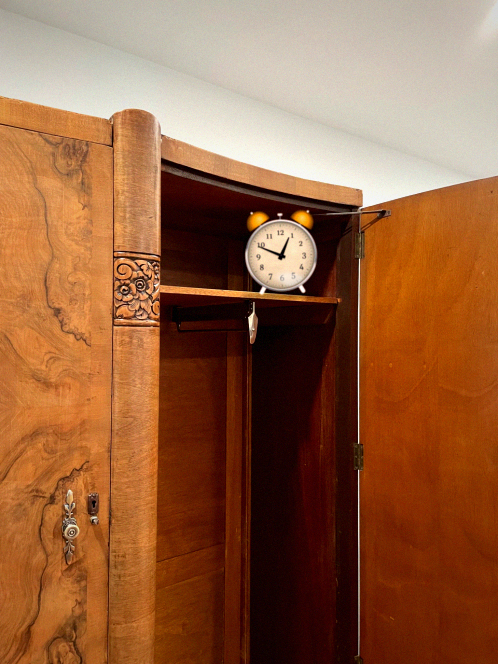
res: 12 h 49 min
